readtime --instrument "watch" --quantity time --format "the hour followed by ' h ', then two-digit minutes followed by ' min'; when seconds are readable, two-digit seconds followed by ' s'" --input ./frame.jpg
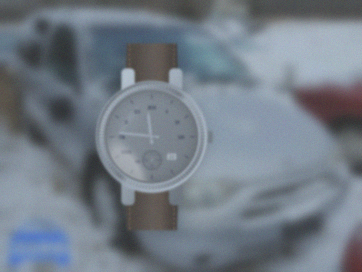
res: 11 h 46 min
